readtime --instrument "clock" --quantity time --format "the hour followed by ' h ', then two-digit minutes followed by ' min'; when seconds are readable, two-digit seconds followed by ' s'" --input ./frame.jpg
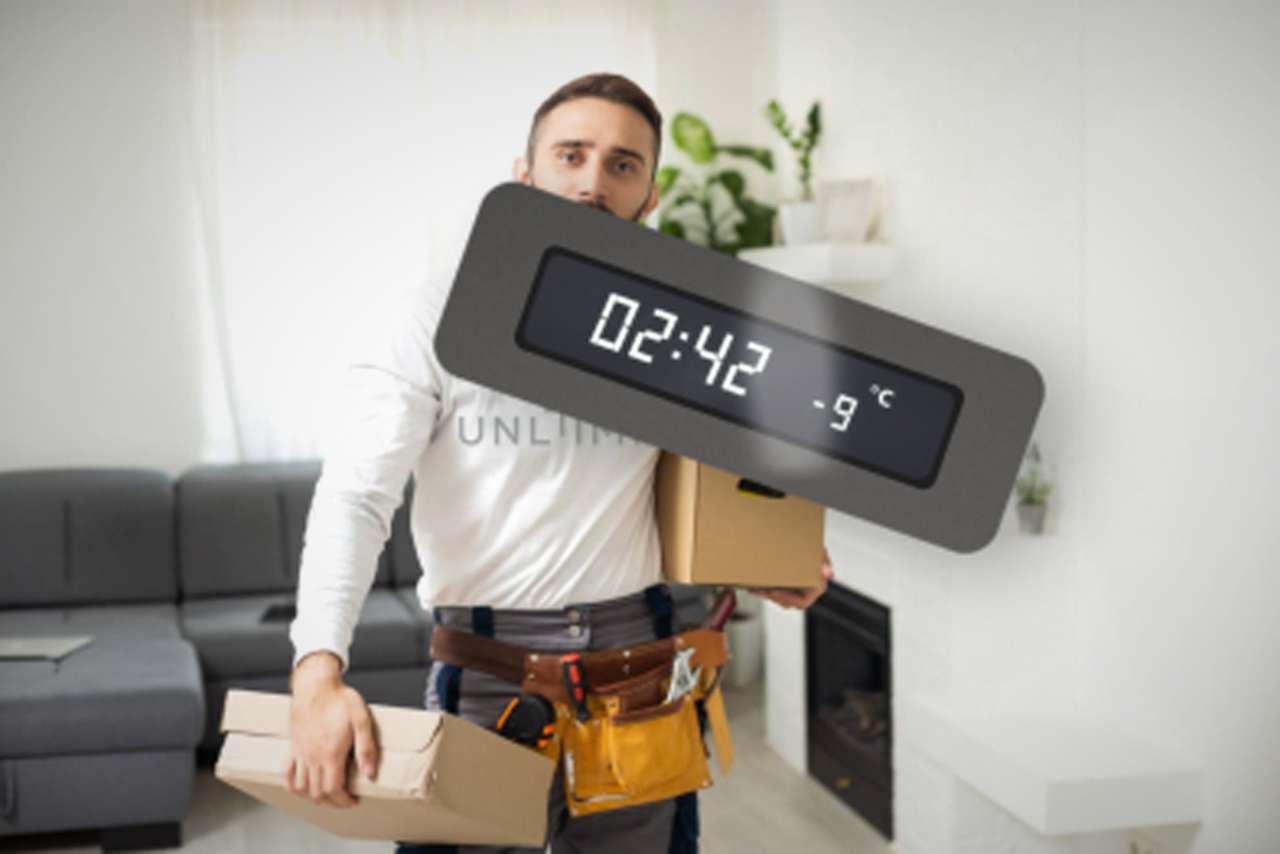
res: 2 h 42 min
